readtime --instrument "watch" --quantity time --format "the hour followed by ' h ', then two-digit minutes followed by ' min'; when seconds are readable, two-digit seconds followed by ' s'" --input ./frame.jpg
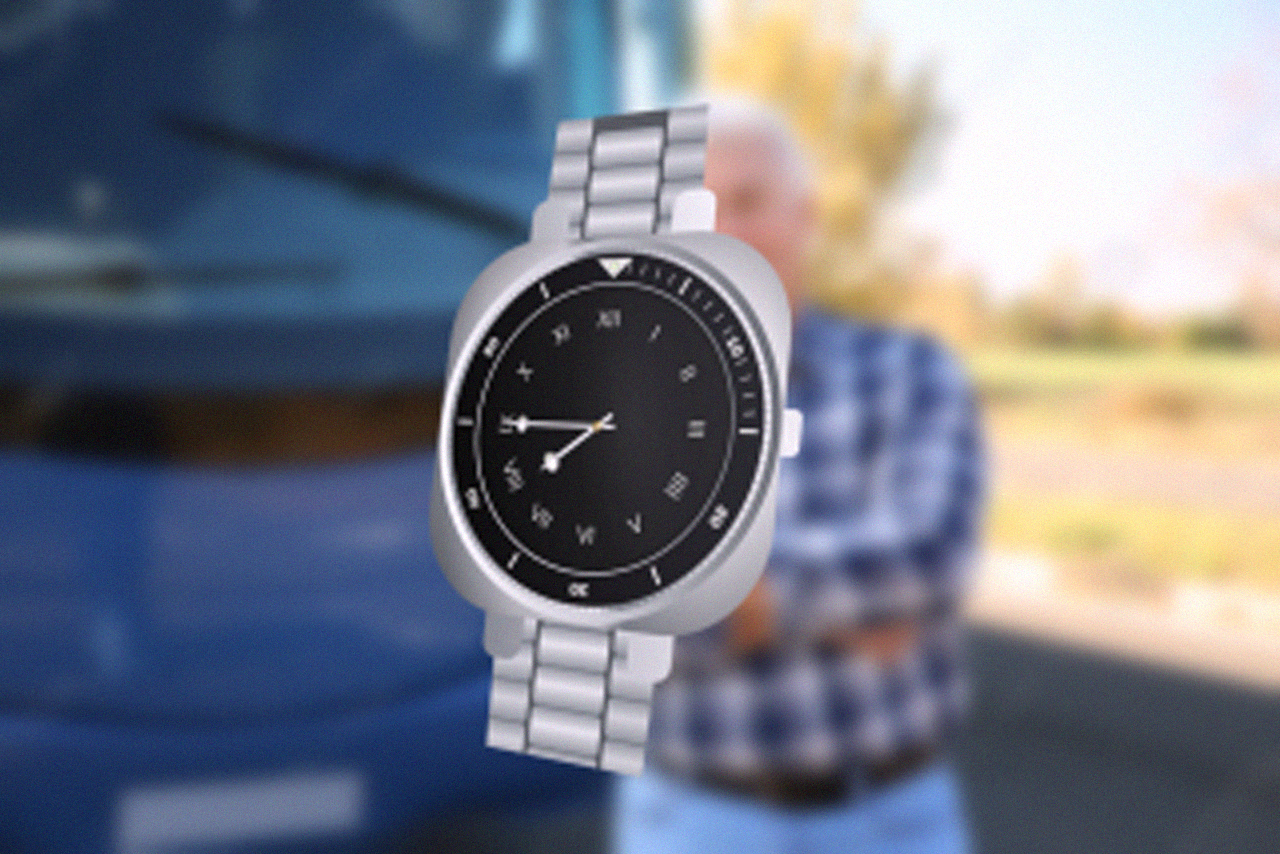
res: 7 h 45 min
